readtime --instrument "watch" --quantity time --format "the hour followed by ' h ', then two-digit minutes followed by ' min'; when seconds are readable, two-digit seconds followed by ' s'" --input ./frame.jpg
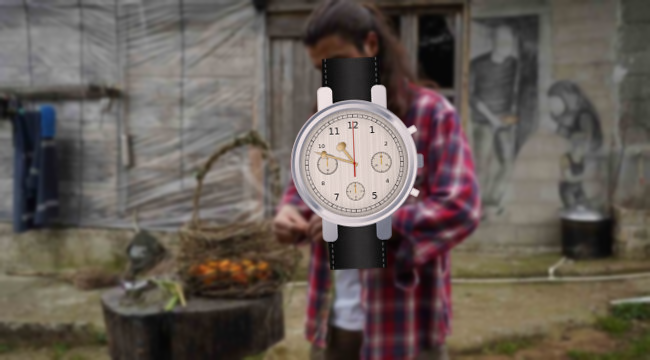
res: 10 h 48 min
